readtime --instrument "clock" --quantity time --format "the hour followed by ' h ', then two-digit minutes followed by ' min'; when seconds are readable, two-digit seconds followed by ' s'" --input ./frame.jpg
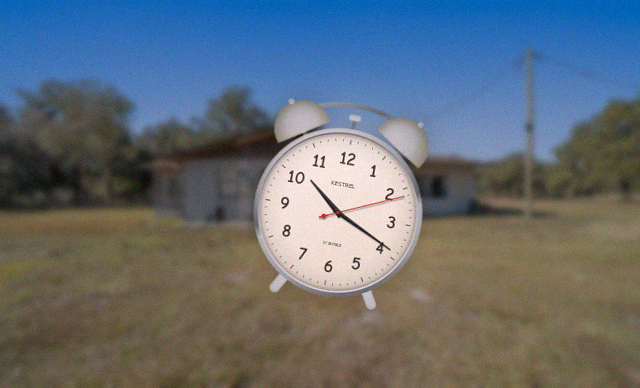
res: 10 h 19 min 11 s
